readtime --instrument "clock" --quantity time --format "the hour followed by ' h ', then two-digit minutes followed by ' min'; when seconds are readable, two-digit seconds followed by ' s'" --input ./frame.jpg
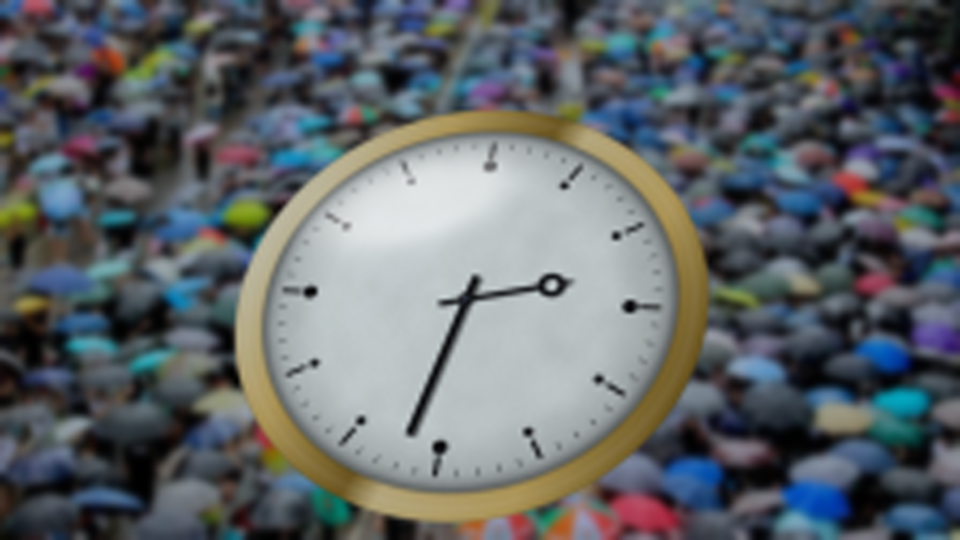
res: 2 h 32 min
